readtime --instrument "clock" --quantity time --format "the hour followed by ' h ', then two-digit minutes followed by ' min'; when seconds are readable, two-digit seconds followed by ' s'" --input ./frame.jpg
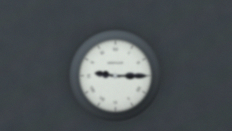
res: 9 h 15 min
